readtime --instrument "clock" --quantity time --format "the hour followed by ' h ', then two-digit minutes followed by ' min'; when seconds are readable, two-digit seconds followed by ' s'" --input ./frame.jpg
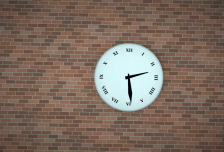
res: 2 h 29 min
